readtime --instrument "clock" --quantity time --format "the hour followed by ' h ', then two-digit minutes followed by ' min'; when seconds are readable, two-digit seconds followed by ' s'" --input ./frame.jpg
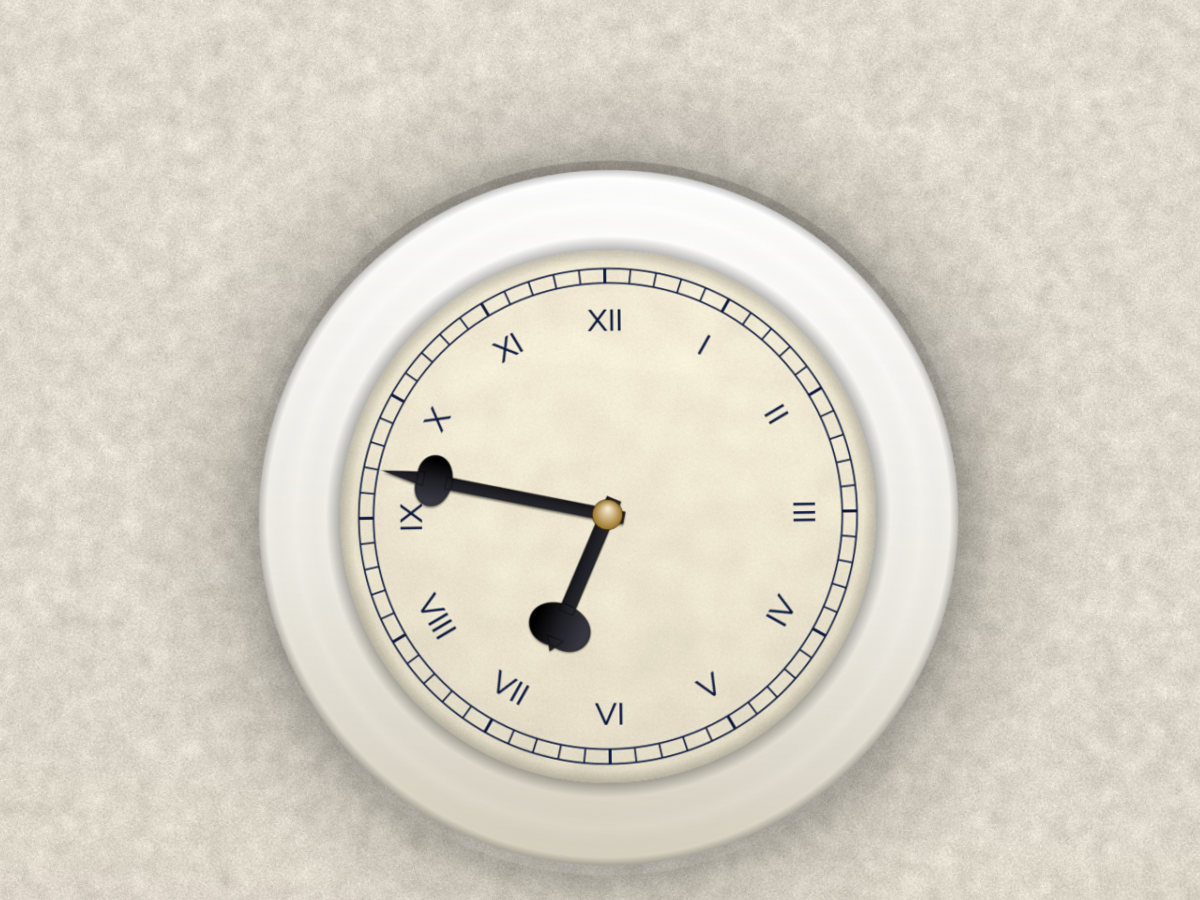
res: 6 h 47 min
